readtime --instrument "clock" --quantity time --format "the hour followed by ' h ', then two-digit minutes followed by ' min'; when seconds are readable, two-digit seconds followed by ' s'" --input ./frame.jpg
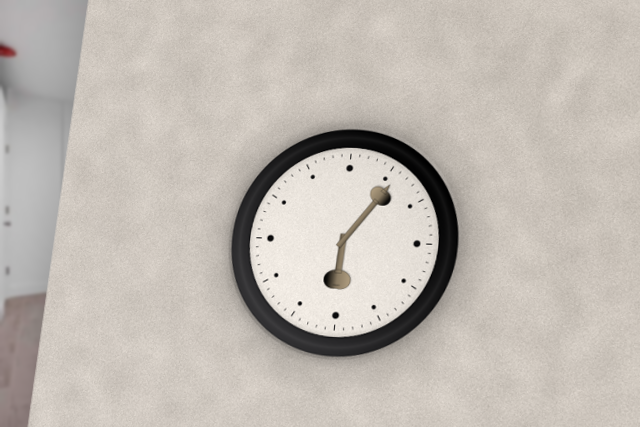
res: 6 h 06 min
